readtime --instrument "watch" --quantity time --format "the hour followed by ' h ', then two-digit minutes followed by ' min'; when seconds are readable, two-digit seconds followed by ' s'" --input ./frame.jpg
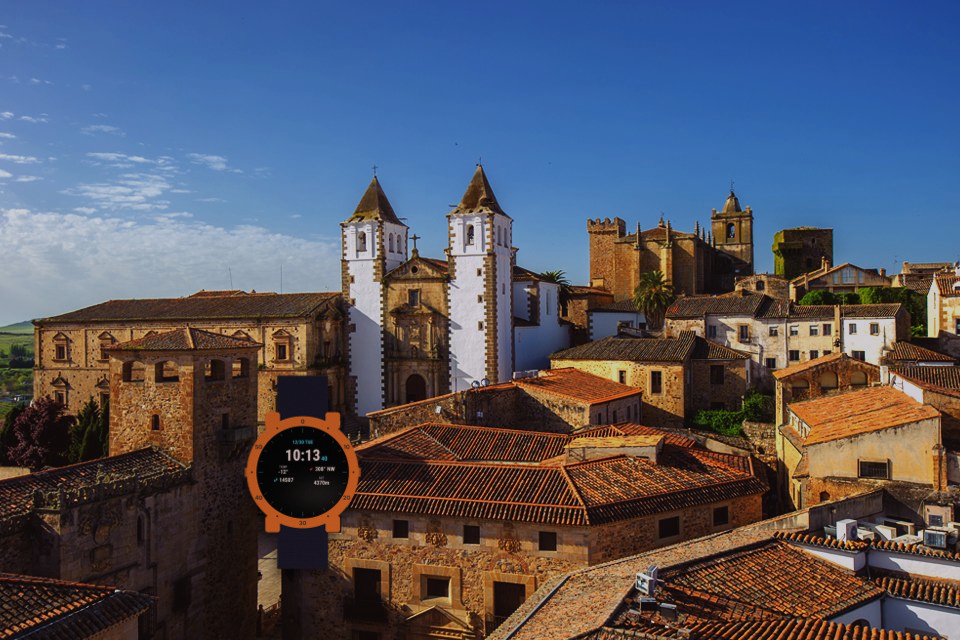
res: 10 h 13 min
